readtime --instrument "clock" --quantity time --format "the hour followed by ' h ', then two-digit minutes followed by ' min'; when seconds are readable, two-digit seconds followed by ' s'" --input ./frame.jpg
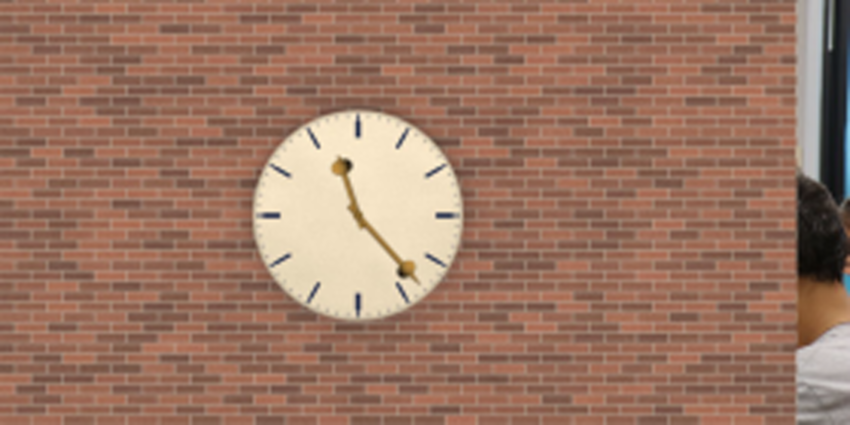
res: 11 h 23 min
